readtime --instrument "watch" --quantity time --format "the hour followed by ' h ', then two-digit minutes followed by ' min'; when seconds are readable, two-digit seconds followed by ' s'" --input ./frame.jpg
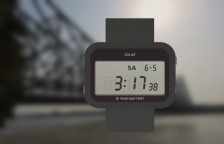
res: 3 h 17 min 38 s
